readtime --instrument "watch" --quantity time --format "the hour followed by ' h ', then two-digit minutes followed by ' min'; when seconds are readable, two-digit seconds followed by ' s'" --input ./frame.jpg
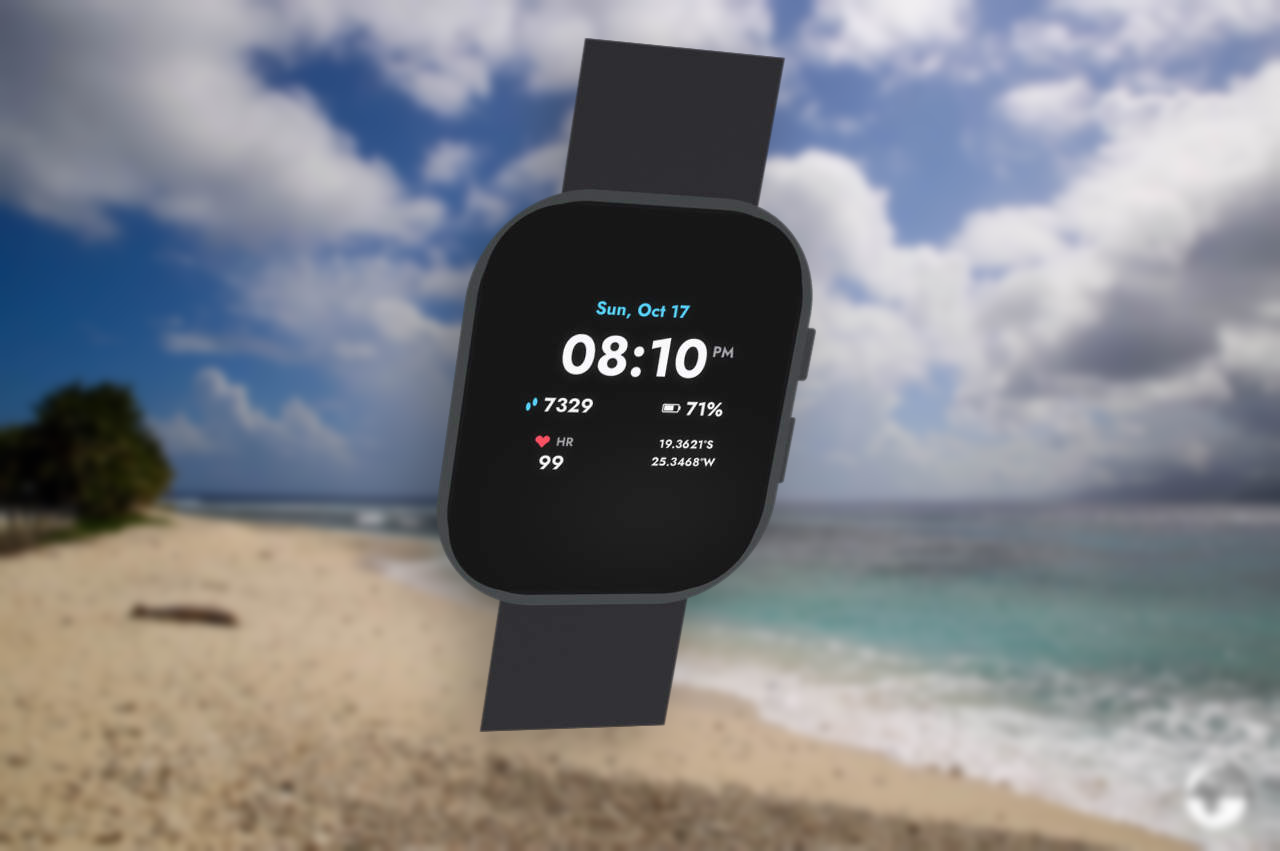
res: 8 h 10 min
